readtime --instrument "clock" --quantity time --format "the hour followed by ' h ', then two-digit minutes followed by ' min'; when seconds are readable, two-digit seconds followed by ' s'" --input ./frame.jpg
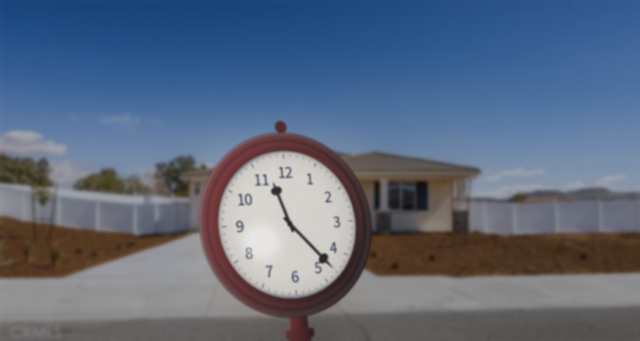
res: 11 h 23 min
